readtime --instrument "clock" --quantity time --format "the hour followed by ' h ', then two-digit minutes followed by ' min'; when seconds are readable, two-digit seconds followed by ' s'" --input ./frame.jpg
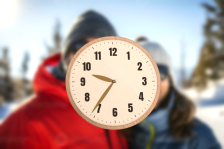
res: 9 h 36 min
